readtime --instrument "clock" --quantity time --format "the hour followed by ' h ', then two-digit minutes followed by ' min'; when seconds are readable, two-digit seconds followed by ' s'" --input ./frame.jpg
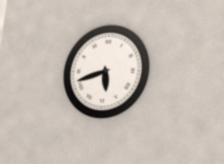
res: 5 h 42 min
